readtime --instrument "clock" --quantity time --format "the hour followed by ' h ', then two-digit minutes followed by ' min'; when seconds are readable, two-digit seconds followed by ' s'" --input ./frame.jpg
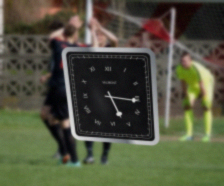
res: 5 h 16 min
